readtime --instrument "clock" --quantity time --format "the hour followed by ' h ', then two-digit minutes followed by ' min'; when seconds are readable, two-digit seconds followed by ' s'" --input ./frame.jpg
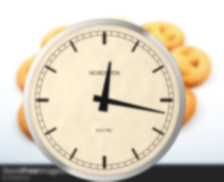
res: 12 h 17 min
